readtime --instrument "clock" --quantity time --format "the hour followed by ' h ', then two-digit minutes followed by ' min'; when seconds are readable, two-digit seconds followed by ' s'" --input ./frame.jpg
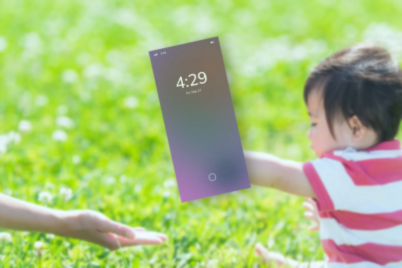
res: 4 h 29 min
